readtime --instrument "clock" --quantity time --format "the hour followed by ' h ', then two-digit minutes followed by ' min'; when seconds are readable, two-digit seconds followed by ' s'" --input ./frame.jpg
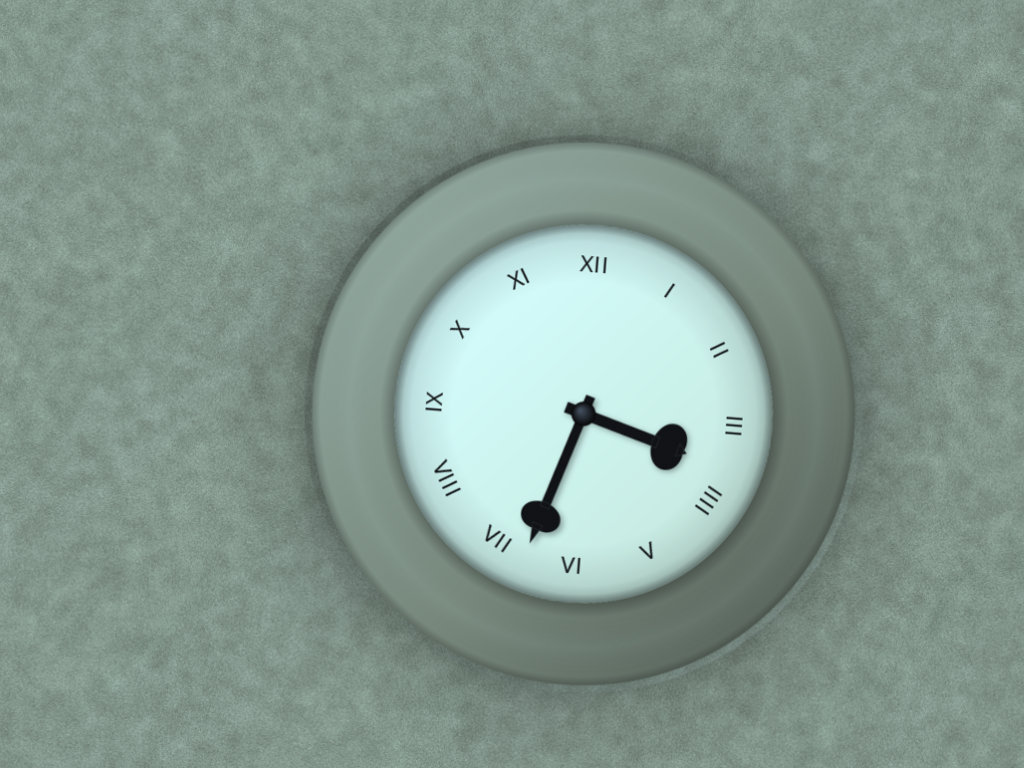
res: 3 h 33 min
